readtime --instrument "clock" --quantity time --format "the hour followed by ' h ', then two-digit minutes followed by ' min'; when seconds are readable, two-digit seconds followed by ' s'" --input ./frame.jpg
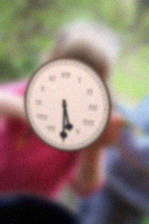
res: 5 h 30 min
